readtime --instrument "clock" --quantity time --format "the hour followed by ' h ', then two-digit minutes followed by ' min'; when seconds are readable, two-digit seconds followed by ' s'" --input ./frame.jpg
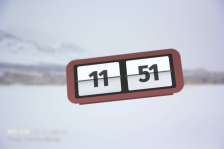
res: 11 h 51 min
